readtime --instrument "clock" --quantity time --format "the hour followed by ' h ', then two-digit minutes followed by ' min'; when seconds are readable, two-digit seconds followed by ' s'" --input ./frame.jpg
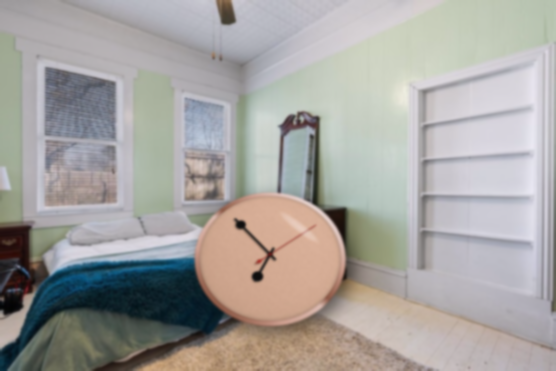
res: 6 h 53 min 09 s
